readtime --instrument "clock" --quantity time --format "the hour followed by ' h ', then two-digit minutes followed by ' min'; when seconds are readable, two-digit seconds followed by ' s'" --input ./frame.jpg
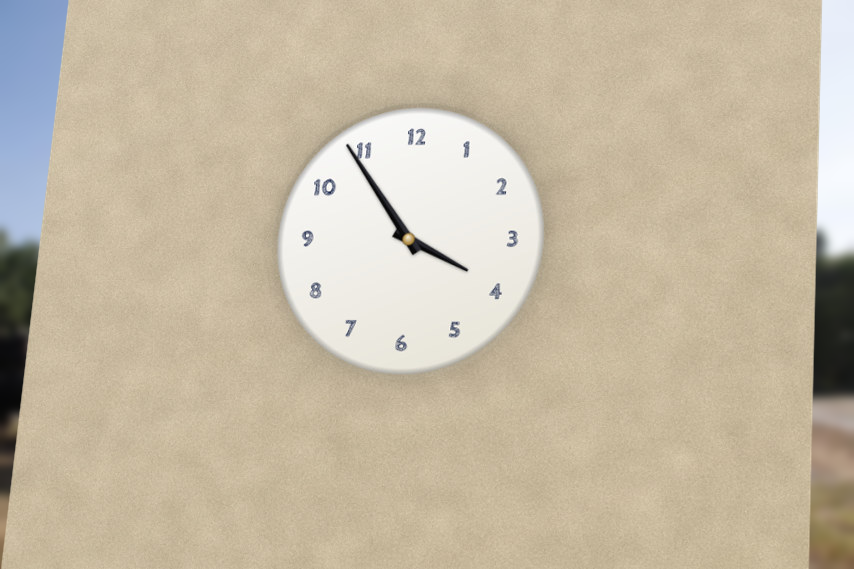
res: 3 h 54 min
